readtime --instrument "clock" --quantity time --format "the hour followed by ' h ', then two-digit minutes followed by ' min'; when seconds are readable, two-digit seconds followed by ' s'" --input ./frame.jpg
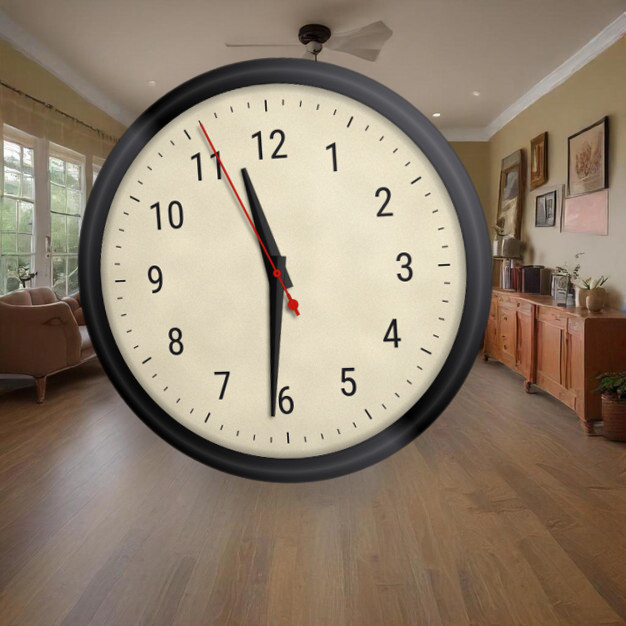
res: 11 h 30 min 56 s
